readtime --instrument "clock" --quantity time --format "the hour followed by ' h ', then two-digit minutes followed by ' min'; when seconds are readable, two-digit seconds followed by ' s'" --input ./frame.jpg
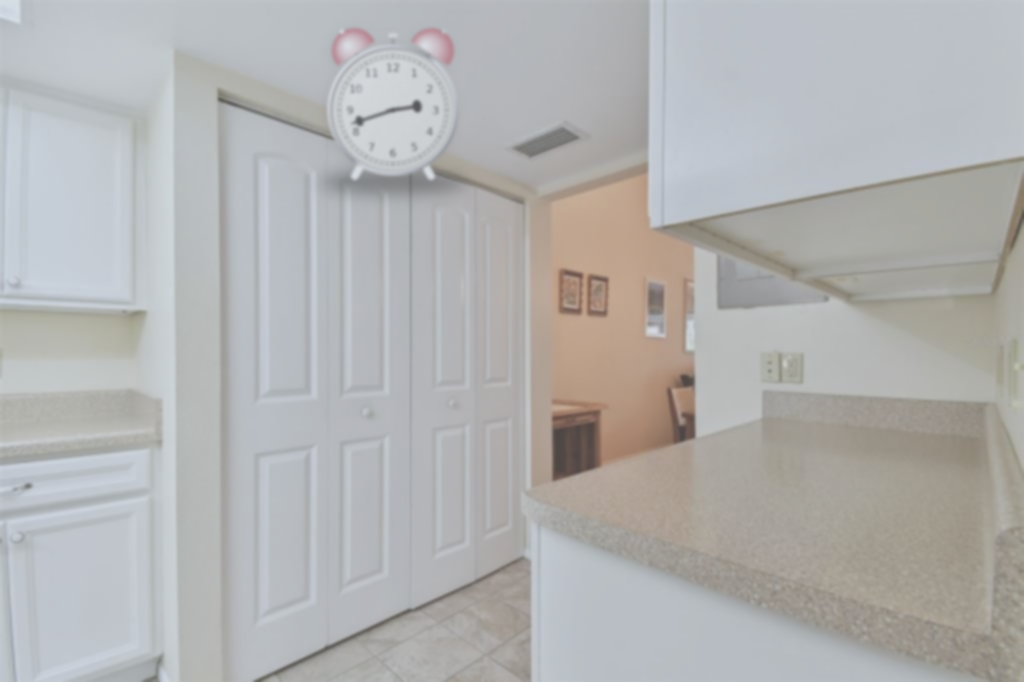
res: 2 h 42 min
